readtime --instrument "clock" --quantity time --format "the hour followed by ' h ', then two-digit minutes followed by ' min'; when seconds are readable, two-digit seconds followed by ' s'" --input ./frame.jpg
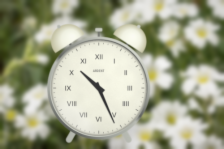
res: 10 h 26 min
